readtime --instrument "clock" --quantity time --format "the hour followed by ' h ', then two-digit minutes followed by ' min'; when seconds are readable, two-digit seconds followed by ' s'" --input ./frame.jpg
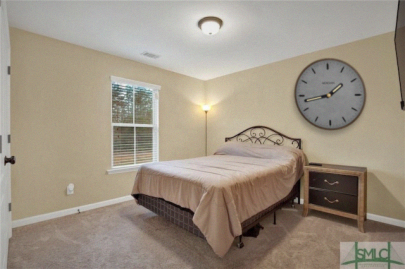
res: 1 h 43 min
